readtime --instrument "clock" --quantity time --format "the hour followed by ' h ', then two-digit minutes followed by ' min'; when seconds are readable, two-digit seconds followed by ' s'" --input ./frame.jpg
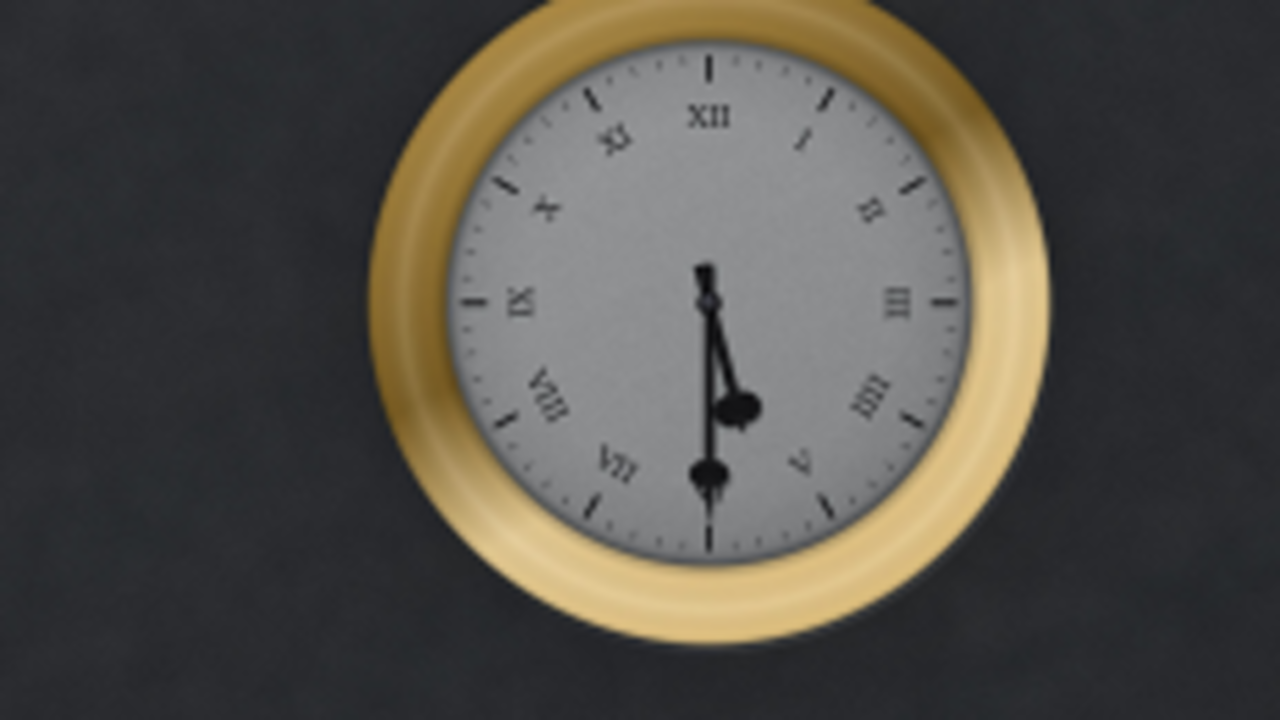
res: 5 h 30 min
